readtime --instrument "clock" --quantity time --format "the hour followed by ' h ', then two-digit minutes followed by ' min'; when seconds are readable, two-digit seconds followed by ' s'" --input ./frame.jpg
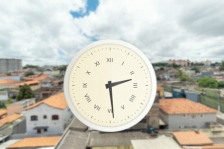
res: 2 h 29 min
